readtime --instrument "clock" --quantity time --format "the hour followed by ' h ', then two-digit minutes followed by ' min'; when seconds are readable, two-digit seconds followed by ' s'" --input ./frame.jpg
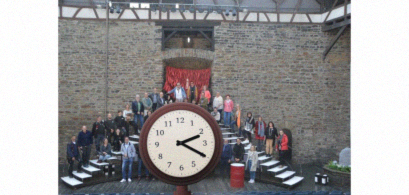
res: 2 h 20 min
